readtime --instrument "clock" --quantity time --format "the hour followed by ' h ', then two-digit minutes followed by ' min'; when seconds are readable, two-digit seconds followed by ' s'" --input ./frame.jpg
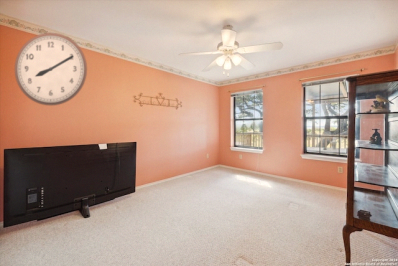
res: 8 h 10 min
